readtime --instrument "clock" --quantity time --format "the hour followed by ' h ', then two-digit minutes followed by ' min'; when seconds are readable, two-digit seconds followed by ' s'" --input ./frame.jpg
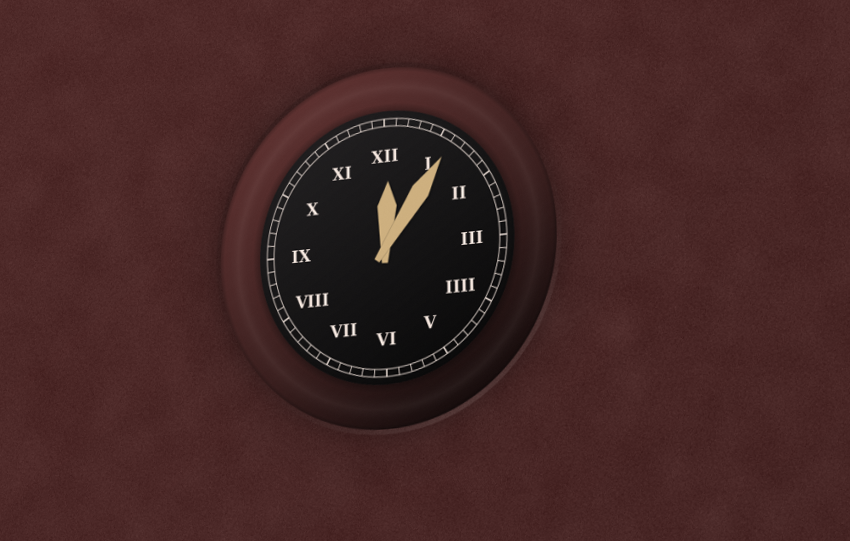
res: 12 h 06 min
